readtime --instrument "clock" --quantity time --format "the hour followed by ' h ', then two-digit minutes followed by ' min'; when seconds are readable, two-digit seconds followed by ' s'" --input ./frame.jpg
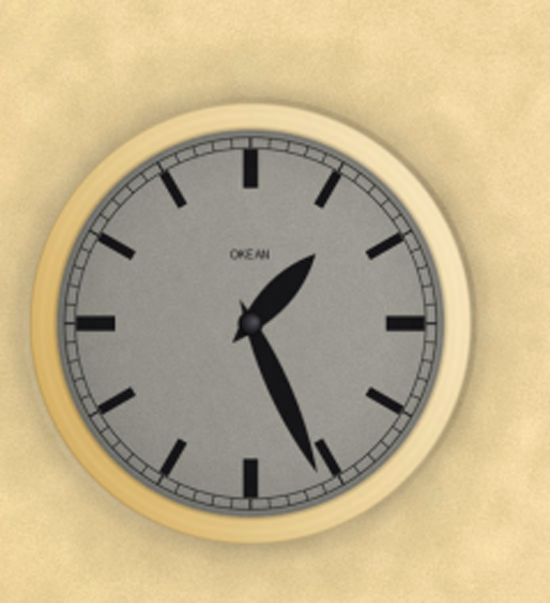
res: 1 h 26 min
